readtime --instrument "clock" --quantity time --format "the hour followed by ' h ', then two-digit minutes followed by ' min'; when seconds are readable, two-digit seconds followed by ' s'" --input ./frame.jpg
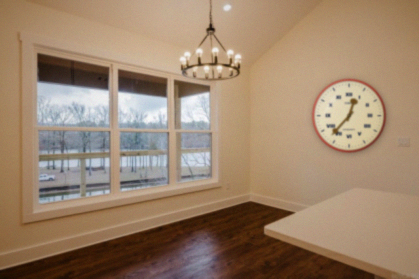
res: 12 h 37 min
